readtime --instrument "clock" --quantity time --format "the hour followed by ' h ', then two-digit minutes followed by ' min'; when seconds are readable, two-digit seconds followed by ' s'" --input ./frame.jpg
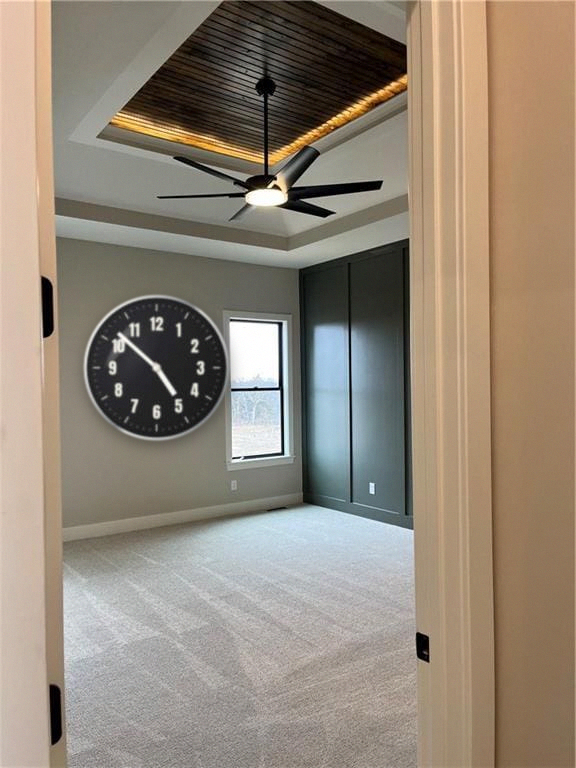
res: 4 h 52 min
